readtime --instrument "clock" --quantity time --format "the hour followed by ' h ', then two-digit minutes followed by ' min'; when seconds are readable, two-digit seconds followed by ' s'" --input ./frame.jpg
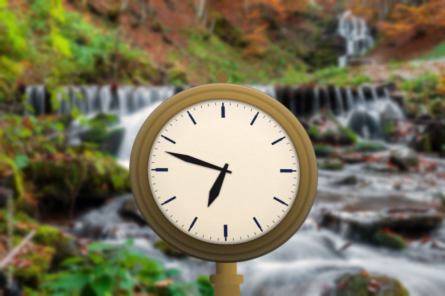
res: 6 h 48 min
